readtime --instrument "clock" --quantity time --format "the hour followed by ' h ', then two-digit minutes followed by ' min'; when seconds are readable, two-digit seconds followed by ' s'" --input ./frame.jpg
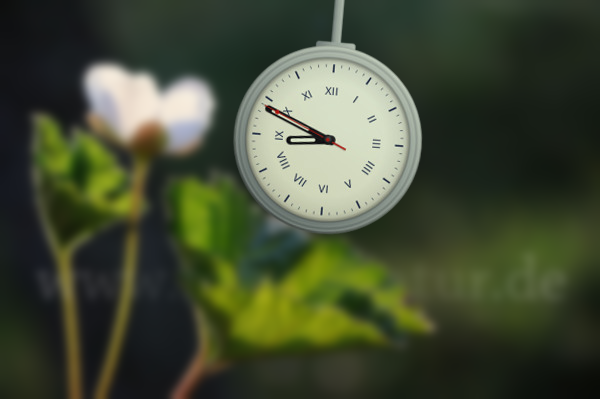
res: 8 h 48 min 49 s
